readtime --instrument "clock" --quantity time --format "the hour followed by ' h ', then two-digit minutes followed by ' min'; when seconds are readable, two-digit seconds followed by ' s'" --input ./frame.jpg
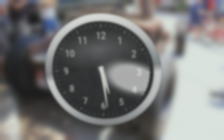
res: 5 h 29 min
